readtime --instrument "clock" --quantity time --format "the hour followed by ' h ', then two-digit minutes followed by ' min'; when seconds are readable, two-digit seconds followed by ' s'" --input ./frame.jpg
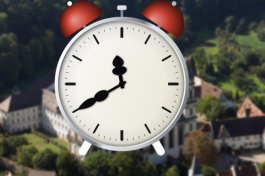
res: 11 h 40 min
